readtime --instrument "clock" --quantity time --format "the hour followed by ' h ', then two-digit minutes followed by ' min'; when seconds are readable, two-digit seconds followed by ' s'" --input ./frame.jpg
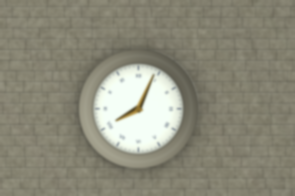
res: 8 h 04 min
